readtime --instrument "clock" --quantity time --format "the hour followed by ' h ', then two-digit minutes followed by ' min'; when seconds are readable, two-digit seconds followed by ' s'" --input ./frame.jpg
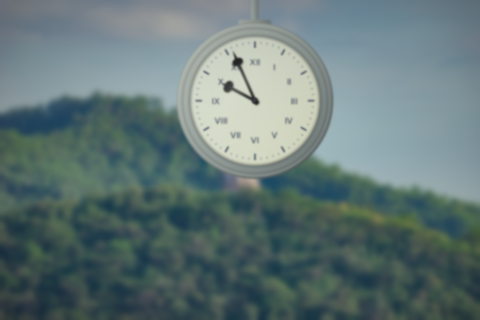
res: 9 h 56 min
